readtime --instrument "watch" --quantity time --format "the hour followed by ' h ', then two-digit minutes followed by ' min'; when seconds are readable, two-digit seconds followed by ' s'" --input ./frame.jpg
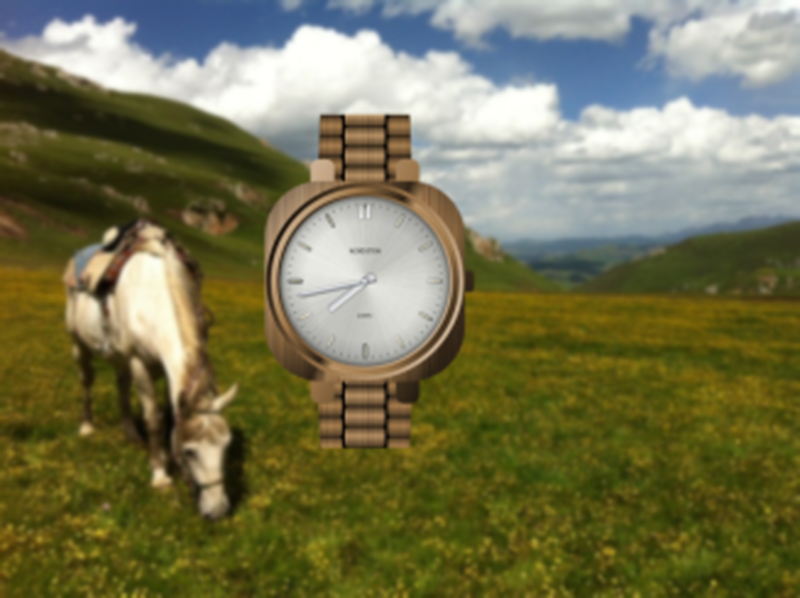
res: 7 h 43 min
